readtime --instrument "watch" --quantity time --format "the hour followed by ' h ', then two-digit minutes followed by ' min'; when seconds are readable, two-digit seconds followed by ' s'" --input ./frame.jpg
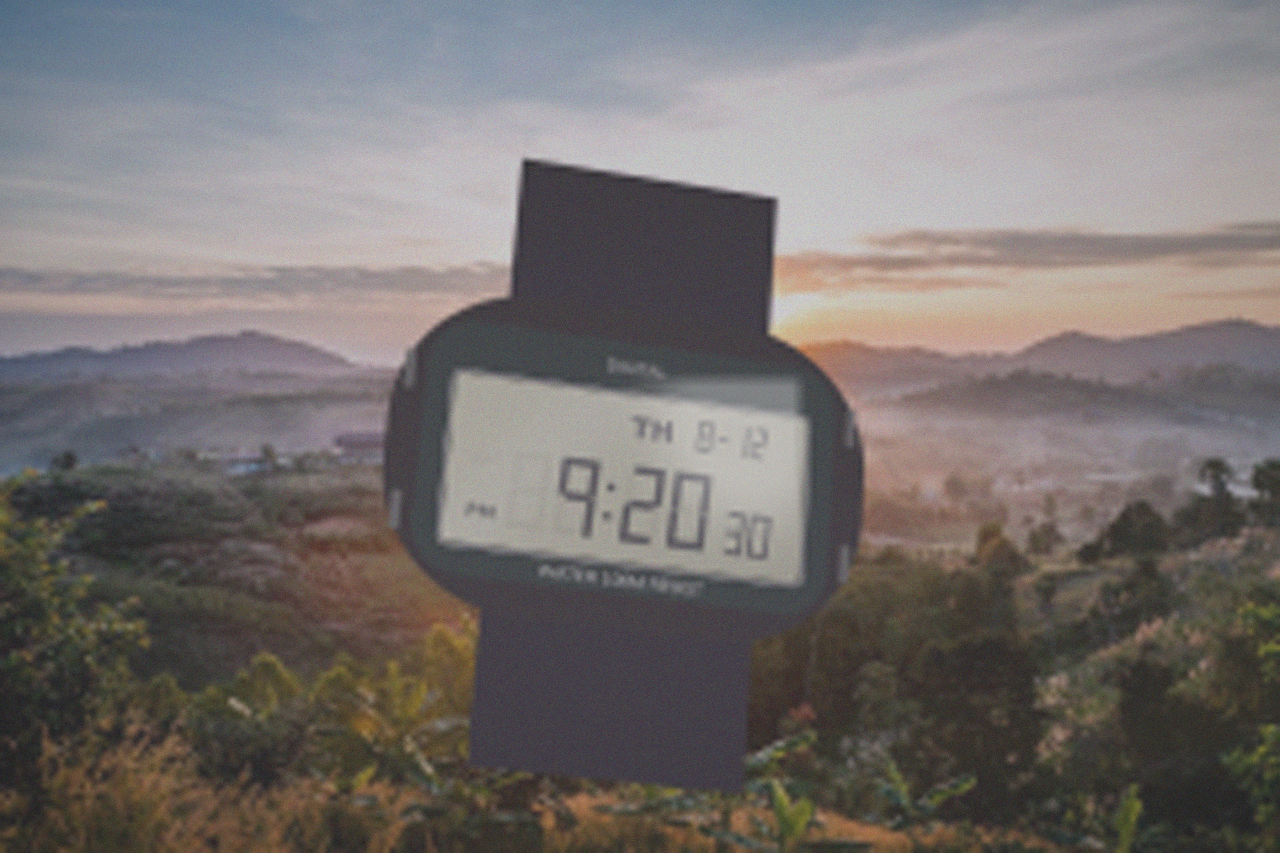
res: 9 h 20 min 30 s
